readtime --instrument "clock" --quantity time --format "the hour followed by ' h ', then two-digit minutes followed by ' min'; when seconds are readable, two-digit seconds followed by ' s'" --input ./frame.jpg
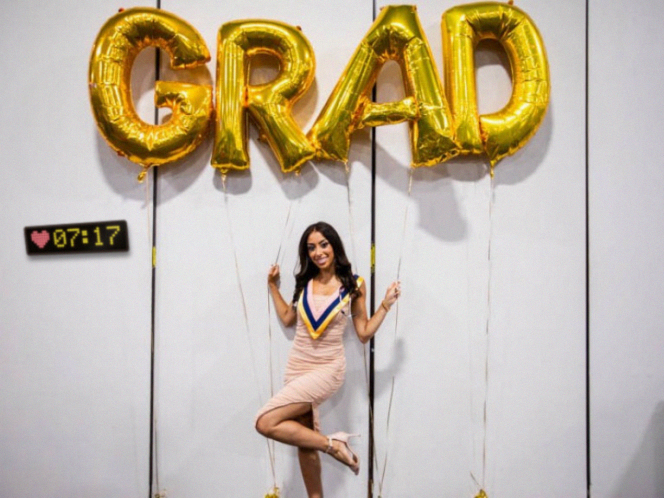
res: 7 h 17 min
